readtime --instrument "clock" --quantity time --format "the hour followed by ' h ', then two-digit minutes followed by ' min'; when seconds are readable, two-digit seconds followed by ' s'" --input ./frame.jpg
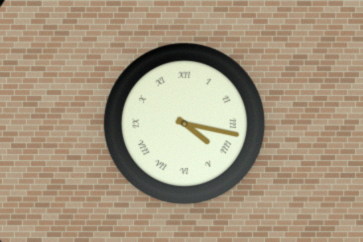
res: 4 h 17 min
